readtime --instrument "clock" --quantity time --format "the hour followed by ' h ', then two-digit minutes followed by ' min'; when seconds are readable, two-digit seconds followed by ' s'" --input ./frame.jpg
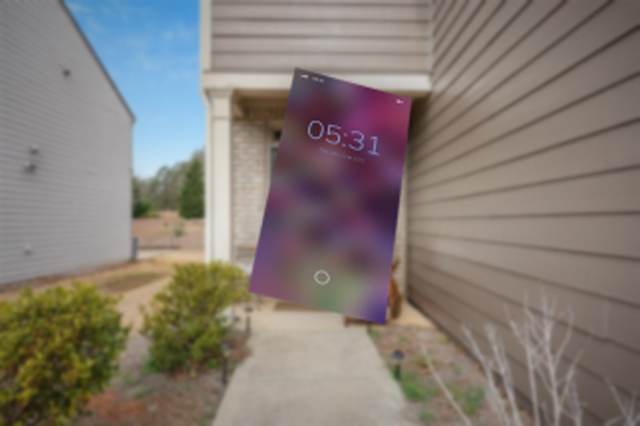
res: 5 h 31 min
